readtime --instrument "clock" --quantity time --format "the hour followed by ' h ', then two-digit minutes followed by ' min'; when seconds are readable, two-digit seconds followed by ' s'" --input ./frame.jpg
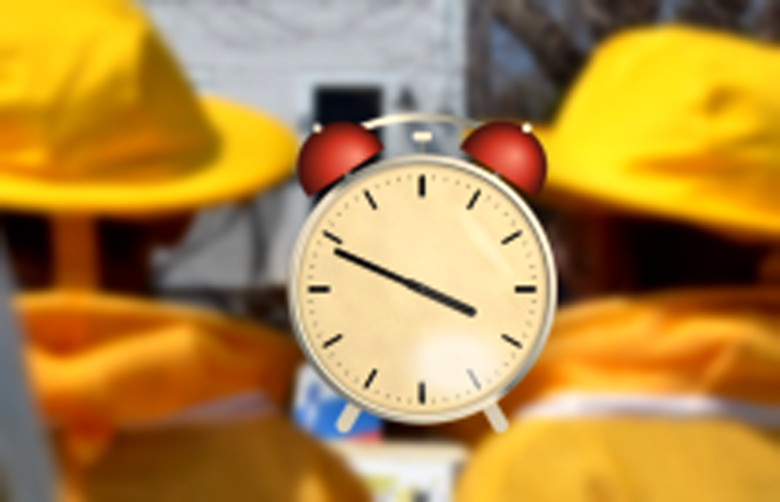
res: 3 h 49 min
